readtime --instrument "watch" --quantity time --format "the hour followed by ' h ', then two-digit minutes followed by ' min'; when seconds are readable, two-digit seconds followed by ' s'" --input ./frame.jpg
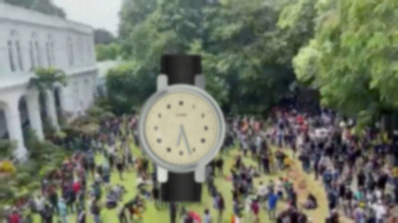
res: 6 h 27 min
